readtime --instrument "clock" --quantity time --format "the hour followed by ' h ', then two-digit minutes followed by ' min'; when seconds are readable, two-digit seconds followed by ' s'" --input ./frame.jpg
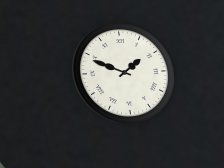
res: 1 h 49 min
